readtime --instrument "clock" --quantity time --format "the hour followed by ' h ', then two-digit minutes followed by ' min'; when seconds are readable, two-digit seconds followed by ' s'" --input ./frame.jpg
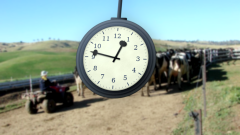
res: 12 h 47 min
